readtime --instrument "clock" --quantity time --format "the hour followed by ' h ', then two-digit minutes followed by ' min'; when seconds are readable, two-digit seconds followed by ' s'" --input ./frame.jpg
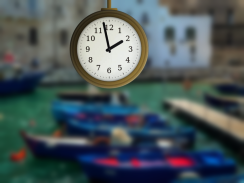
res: 1 h 58 min
